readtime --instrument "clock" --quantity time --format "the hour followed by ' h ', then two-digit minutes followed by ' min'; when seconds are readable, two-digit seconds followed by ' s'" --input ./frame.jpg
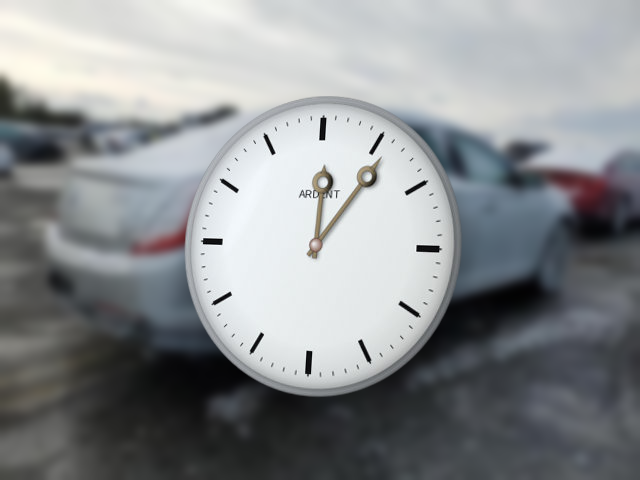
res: 12 h 06 min
